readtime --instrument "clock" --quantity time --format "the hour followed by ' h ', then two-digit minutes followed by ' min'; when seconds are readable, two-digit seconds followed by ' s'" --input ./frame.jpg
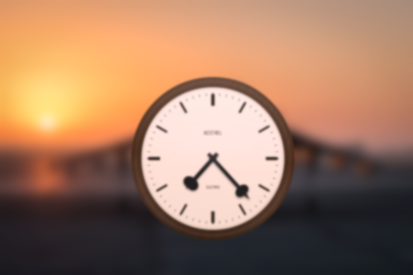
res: 7 h 23 min
